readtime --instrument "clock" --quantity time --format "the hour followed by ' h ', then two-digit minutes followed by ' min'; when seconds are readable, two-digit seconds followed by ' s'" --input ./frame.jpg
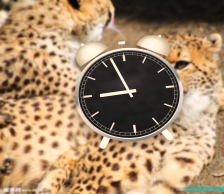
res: 8 h 57 min
